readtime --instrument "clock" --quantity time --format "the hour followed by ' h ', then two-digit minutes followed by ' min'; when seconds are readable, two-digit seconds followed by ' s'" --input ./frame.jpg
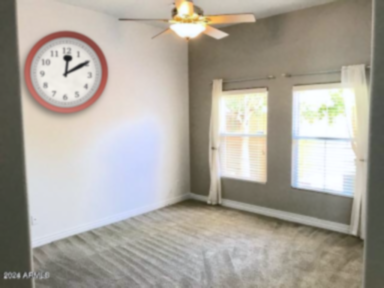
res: 12 h 10 min
